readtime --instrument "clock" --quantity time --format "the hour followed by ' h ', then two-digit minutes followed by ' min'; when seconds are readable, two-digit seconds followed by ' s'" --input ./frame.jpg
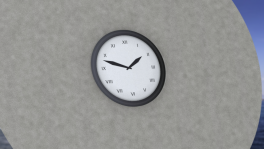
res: 1 h 48 min
